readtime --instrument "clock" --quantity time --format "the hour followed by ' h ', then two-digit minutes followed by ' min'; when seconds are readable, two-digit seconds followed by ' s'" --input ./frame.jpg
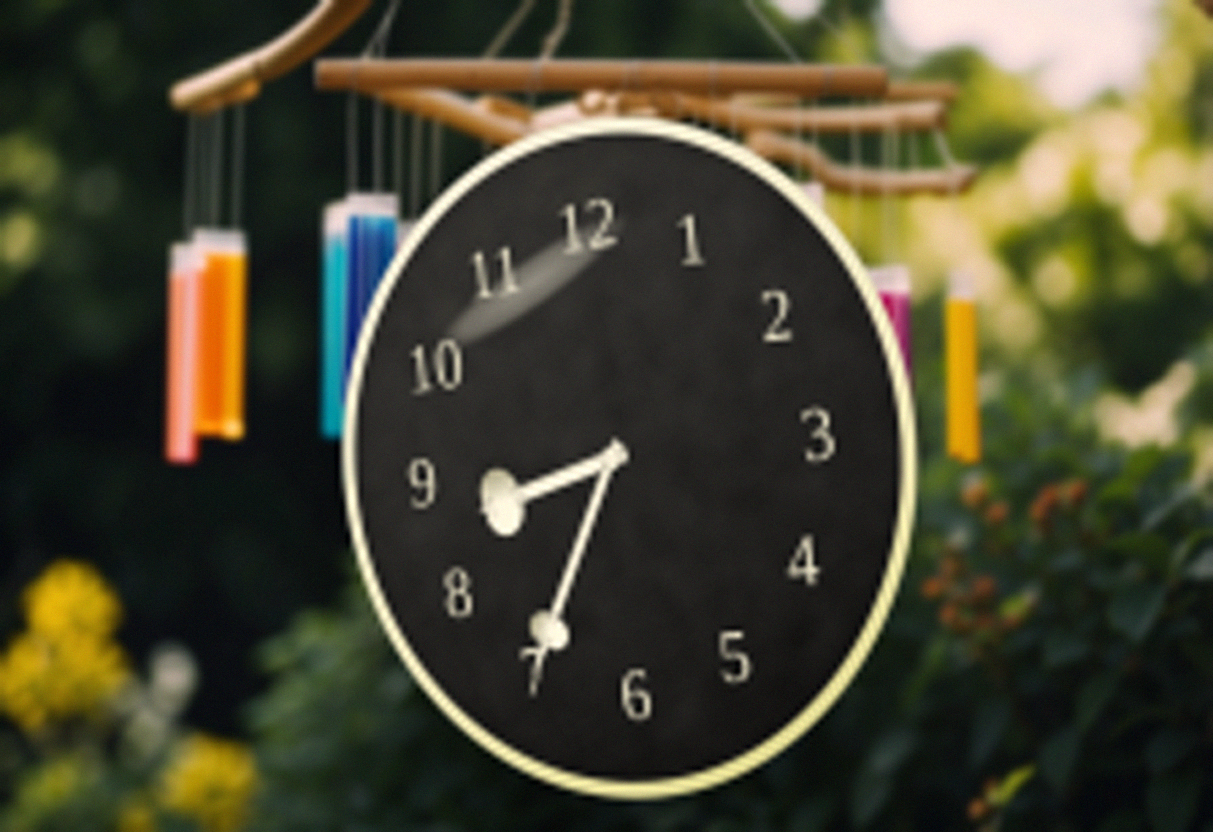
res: 8 h 35 min
